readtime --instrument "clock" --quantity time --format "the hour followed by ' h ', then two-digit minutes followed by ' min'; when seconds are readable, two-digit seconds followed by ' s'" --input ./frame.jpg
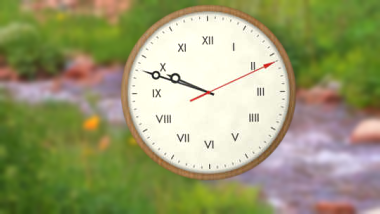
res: 9 h 48 min 11 s
